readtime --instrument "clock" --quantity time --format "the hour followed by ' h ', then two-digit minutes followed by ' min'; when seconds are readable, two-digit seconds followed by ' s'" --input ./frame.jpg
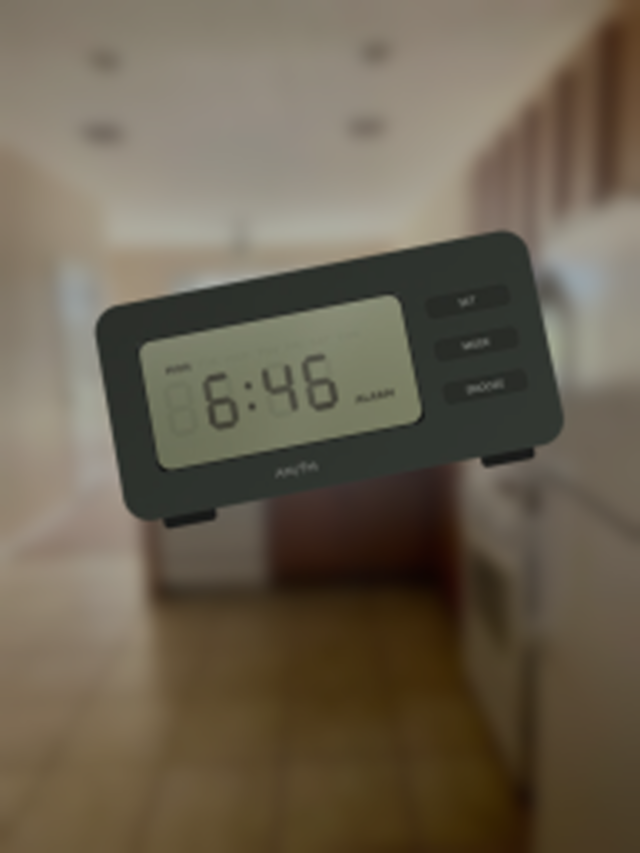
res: 6 h 46 min
